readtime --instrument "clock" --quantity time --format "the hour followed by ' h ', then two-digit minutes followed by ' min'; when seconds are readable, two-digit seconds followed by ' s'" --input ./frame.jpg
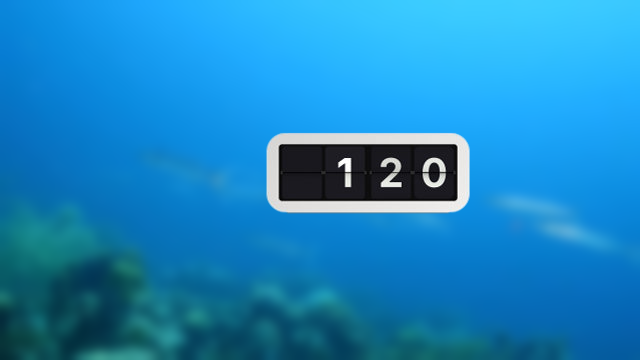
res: 1 h 20 min
